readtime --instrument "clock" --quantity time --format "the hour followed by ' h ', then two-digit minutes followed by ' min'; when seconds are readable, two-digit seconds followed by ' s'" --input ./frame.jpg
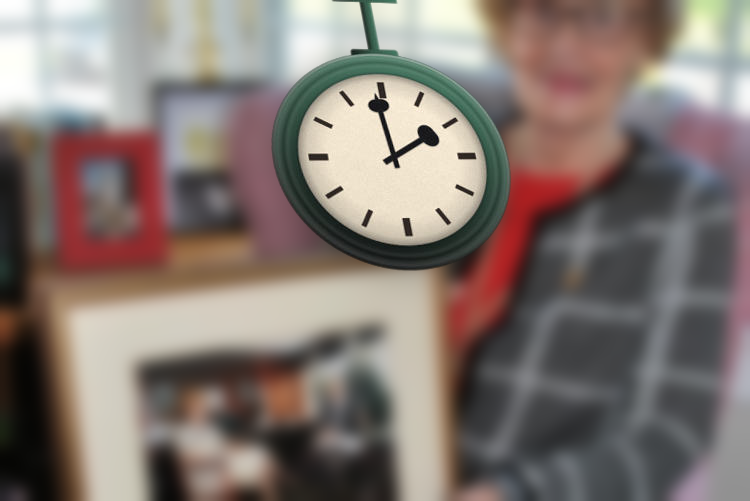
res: 1 h 59 min
